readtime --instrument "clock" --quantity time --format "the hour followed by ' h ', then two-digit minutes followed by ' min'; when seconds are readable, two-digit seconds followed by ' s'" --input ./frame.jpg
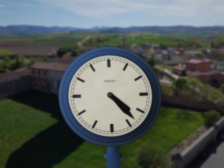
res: 4 h 23 min
